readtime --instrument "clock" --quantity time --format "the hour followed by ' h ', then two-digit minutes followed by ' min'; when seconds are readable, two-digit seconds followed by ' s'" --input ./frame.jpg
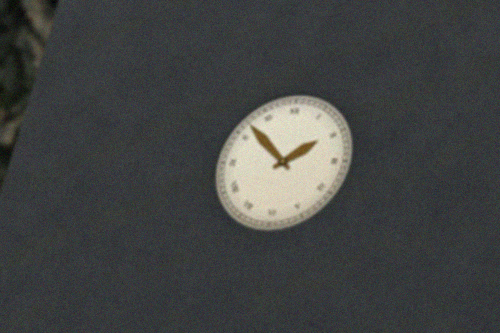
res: 1 h 52 min
